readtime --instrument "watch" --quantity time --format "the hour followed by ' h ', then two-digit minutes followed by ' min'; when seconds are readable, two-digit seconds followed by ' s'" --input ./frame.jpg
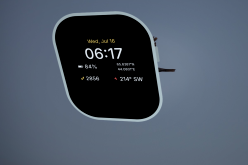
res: 6 h 17 min
